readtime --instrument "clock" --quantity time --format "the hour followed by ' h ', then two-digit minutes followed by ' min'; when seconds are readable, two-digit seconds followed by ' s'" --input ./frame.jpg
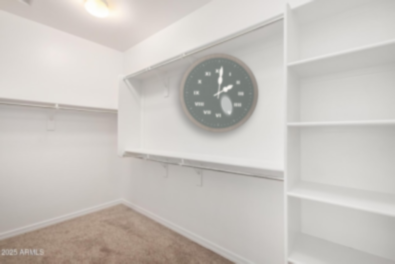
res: 2 h 01 min
